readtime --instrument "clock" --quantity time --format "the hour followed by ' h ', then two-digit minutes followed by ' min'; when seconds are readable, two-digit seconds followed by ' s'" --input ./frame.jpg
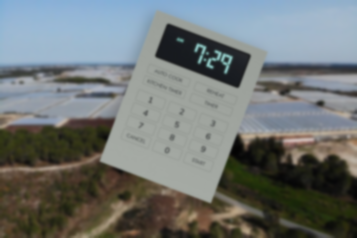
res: 7 h 29 min
